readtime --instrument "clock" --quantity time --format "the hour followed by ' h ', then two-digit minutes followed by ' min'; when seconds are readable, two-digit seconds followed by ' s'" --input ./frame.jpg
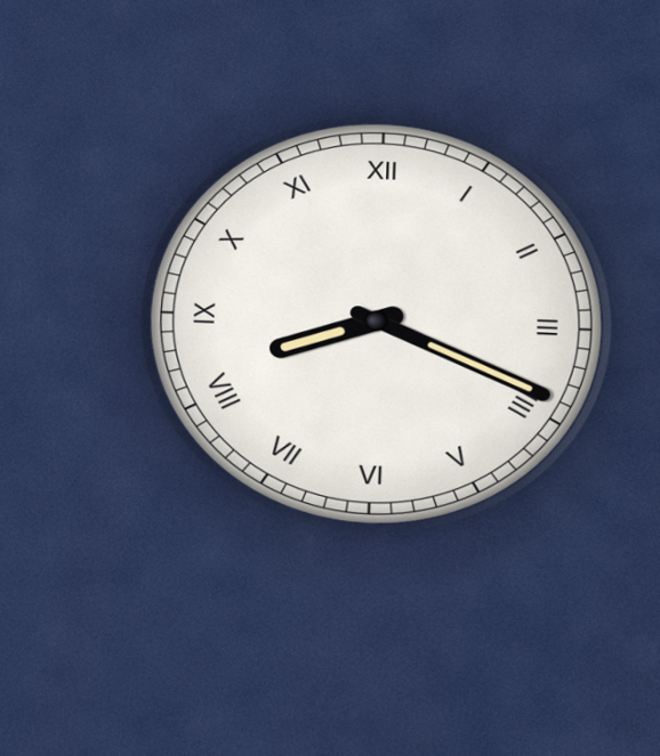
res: 8 h 19 min
